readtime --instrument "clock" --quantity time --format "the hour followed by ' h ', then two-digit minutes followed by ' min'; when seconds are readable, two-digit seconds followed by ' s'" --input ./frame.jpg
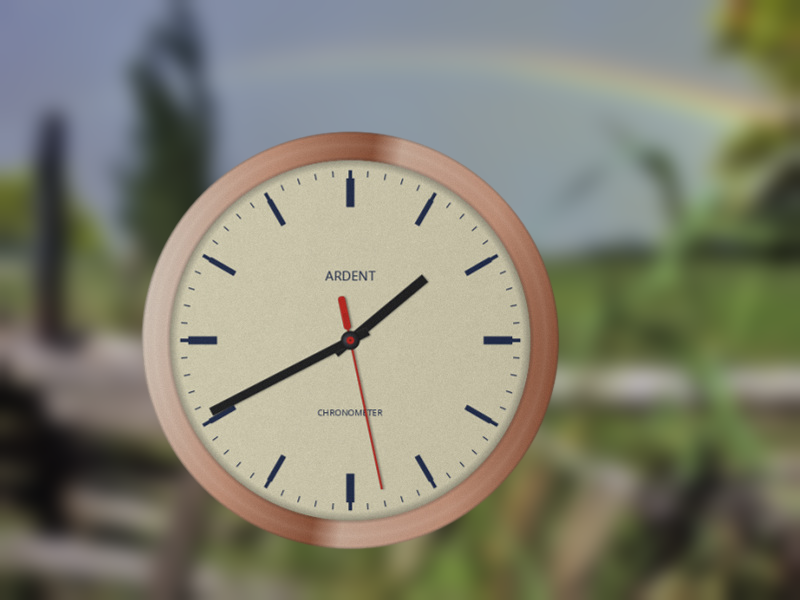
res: 1 h 40 min 28 s
